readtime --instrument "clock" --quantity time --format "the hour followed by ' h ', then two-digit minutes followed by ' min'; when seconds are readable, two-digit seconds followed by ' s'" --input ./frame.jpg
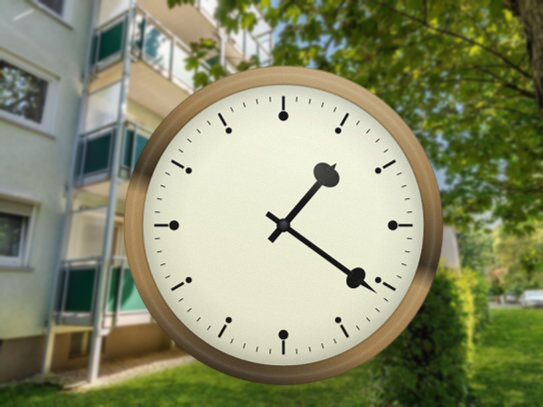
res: 1 h 21 min
